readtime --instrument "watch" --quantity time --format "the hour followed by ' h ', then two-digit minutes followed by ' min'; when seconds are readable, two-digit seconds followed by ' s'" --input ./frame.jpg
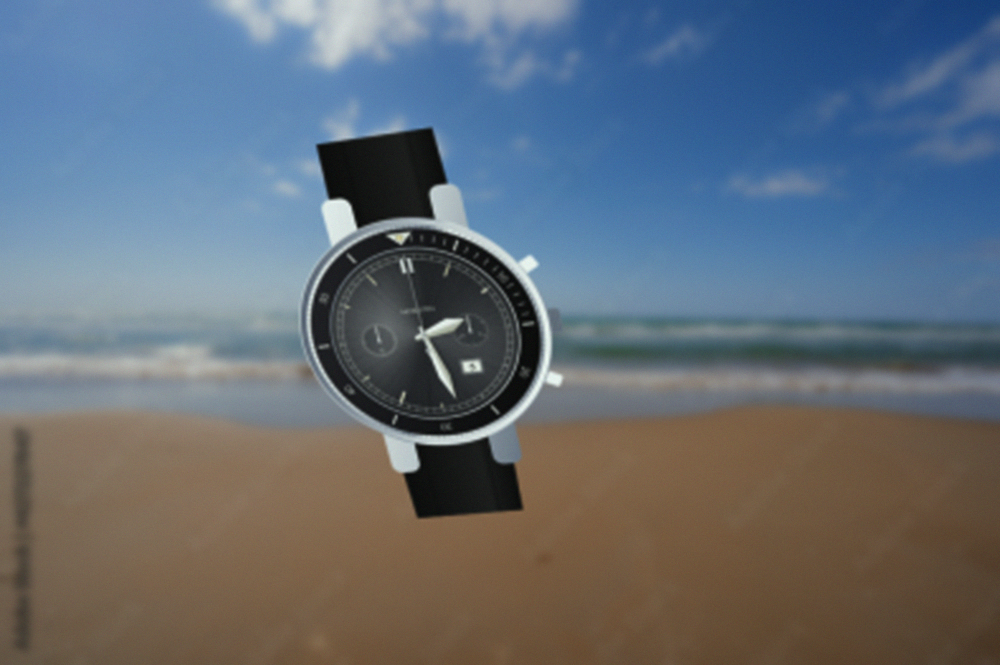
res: 2 h 28 min
